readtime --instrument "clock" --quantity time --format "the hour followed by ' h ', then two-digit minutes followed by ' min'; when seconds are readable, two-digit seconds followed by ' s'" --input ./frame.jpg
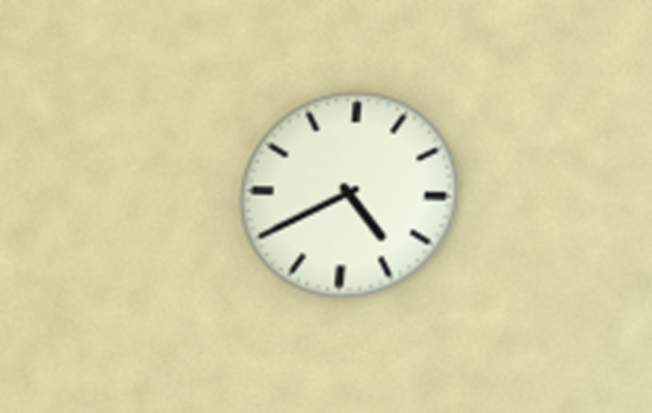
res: 4 h 40 min
